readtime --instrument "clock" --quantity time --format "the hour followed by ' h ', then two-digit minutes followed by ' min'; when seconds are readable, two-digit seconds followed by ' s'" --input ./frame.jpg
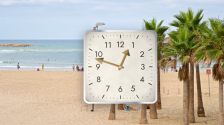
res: 12 h 48 min
